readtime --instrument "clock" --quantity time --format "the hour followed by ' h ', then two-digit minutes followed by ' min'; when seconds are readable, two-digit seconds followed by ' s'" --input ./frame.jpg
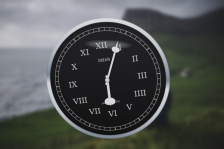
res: 6 h 04 min
